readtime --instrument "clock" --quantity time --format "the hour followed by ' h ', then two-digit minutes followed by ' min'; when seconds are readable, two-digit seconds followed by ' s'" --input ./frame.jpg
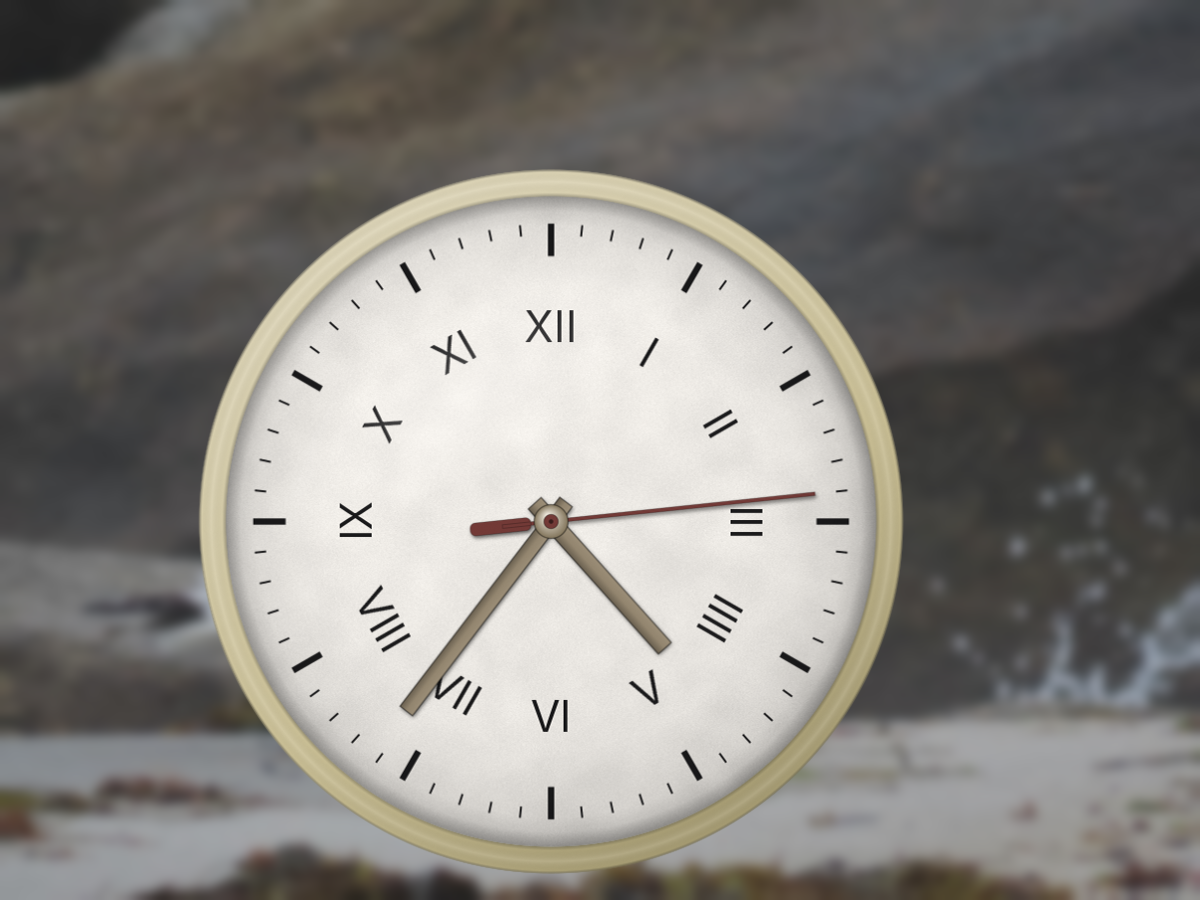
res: 4 h 36 min 14 s
